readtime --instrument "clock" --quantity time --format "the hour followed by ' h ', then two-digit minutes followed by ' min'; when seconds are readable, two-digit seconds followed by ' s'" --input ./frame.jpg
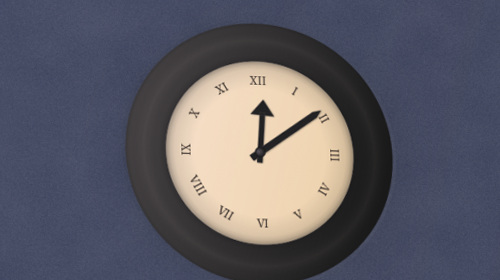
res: 12 h 09 min
